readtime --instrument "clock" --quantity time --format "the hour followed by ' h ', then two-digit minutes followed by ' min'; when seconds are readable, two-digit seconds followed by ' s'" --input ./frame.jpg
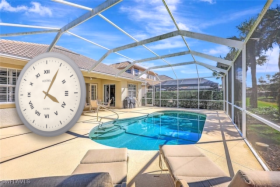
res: 4 h 05 min
